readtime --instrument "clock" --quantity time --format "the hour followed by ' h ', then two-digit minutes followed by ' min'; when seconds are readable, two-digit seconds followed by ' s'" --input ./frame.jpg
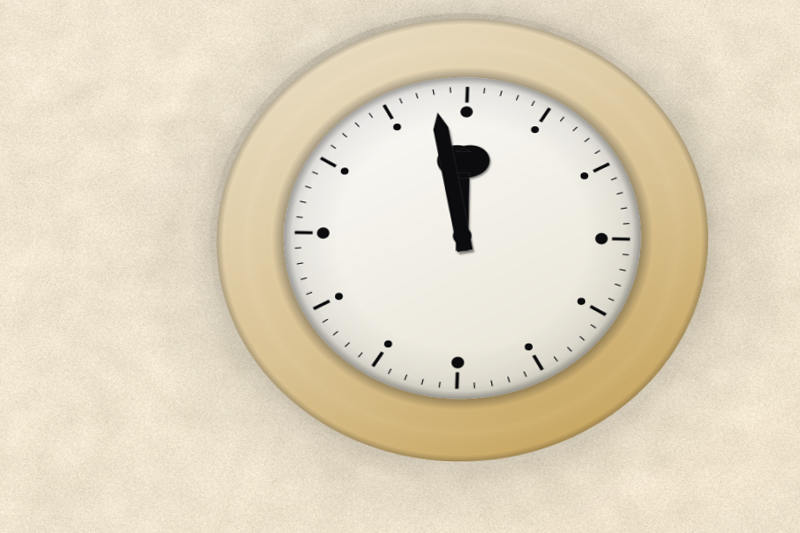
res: 11 h 58 min
